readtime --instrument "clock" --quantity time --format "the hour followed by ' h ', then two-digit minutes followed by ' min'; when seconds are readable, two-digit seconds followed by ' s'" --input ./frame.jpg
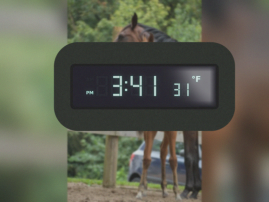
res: 3 h 41 min
